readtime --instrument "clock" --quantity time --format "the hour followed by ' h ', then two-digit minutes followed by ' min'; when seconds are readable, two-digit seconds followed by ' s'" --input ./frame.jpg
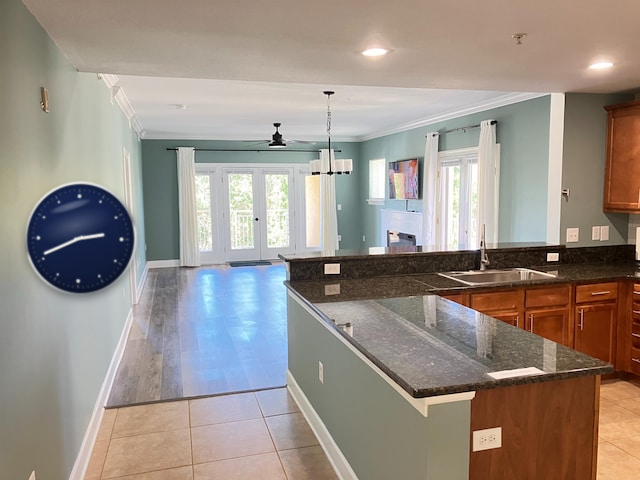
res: 2 h 41 min
